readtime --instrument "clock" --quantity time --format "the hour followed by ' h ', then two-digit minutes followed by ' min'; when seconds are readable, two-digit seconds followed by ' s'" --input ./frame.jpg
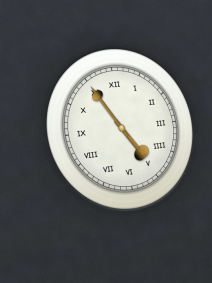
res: 4 h 55 min
